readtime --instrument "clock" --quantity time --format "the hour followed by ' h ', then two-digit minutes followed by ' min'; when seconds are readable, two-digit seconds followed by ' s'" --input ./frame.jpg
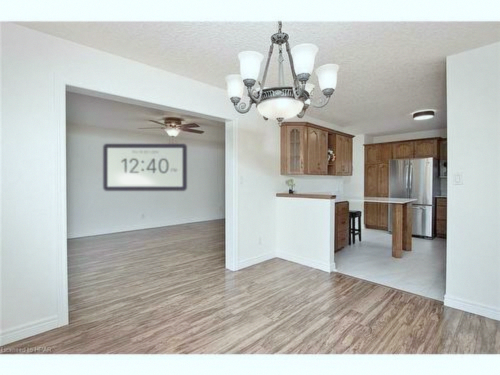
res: 12 h 40 min
